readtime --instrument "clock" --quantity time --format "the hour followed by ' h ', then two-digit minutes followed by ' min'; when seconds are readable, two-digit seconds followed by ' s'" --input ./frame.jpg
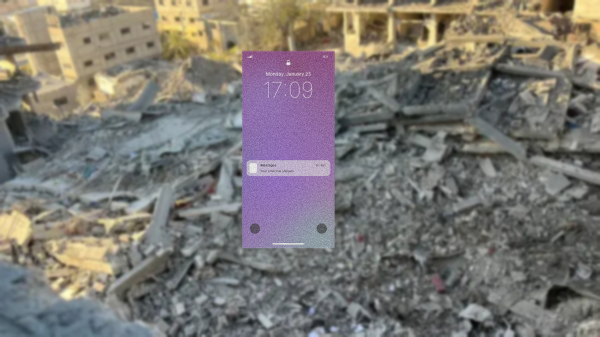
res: 17 h 09 min
